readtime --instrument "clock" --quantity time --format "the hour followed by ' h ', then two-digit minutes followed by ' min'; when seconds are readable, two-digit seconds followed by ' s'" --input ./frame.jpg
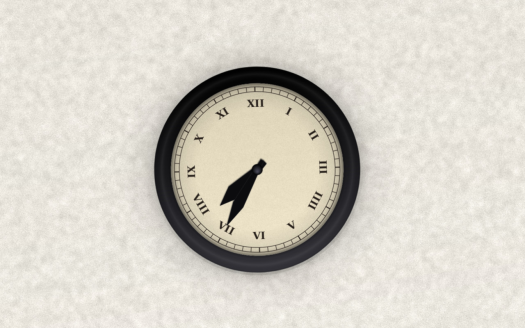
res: 7 h 35 min
